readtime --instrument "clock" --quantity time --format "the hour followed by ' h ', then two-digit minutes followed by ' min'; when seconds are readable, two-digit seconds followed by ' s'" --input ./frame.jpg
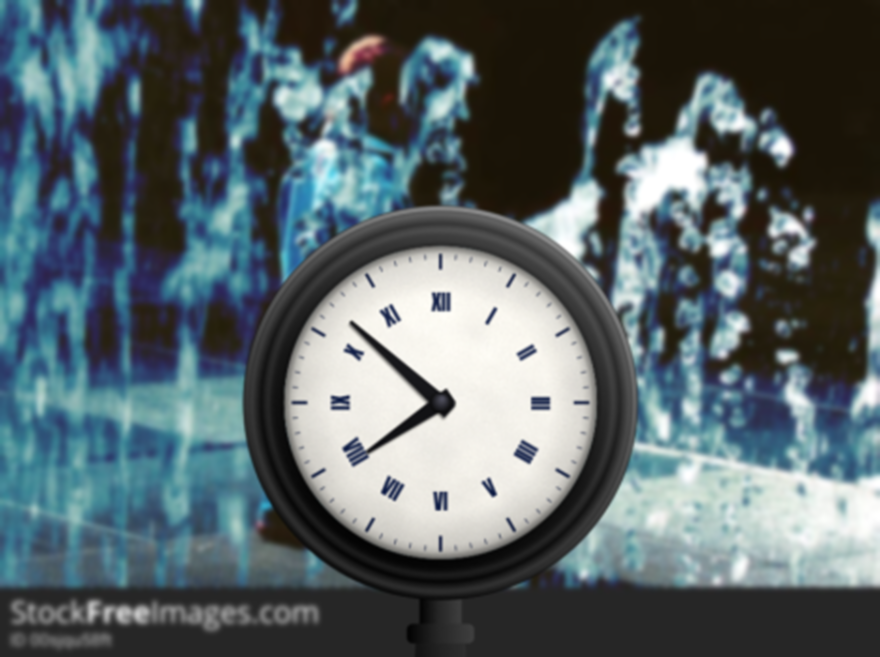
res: 7 h 52 min
